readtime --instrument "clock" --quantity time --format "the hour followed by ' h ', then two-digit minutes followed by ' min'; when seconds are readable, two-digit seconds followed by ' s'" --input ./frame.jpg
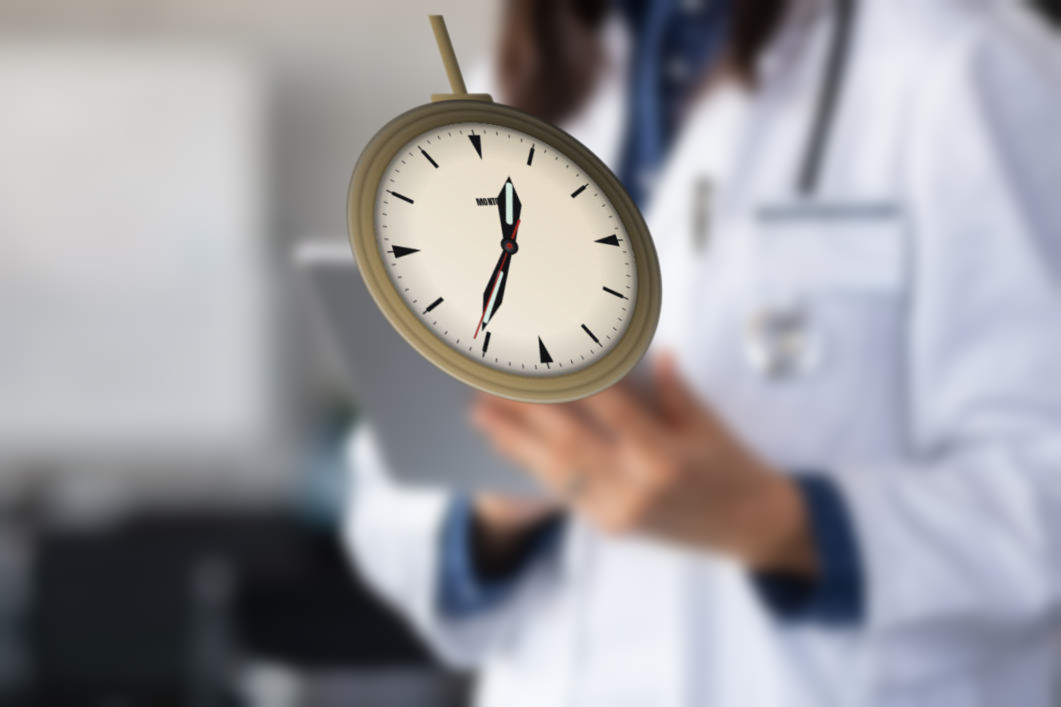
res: 12 h 35 min 36 s
